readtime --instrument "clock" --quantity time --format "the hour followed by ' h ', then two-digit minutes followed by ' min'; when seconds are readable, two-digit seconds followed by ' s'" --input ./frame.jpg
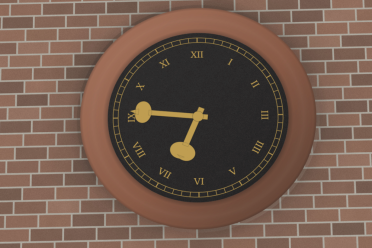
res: 6 h 46 min
